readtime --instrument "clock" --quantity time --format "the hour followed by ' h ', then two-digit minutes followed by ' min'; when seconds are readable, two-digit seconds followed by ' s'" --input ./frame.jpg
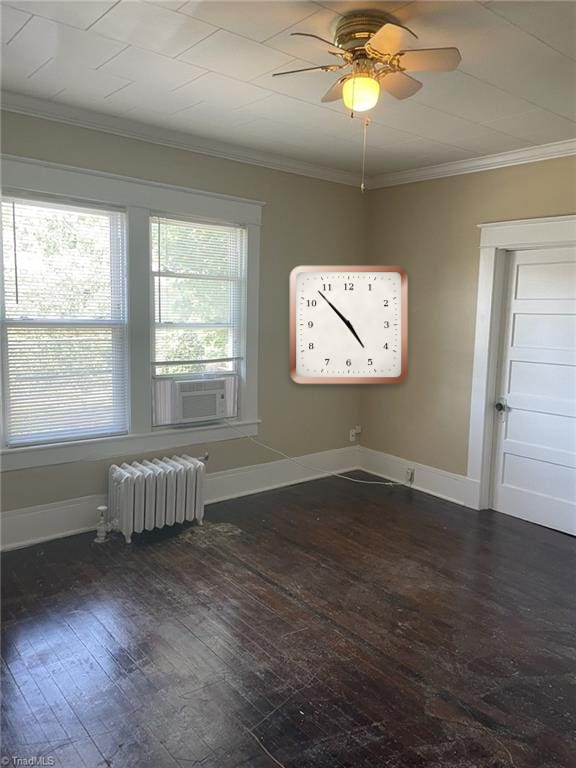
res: 4 h 53 min
